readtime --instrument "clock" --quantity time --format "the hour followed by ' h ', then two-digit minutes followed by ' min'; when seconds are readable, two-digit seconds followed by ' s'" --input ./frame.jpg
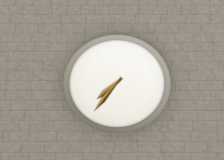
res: 7 h 36 min
